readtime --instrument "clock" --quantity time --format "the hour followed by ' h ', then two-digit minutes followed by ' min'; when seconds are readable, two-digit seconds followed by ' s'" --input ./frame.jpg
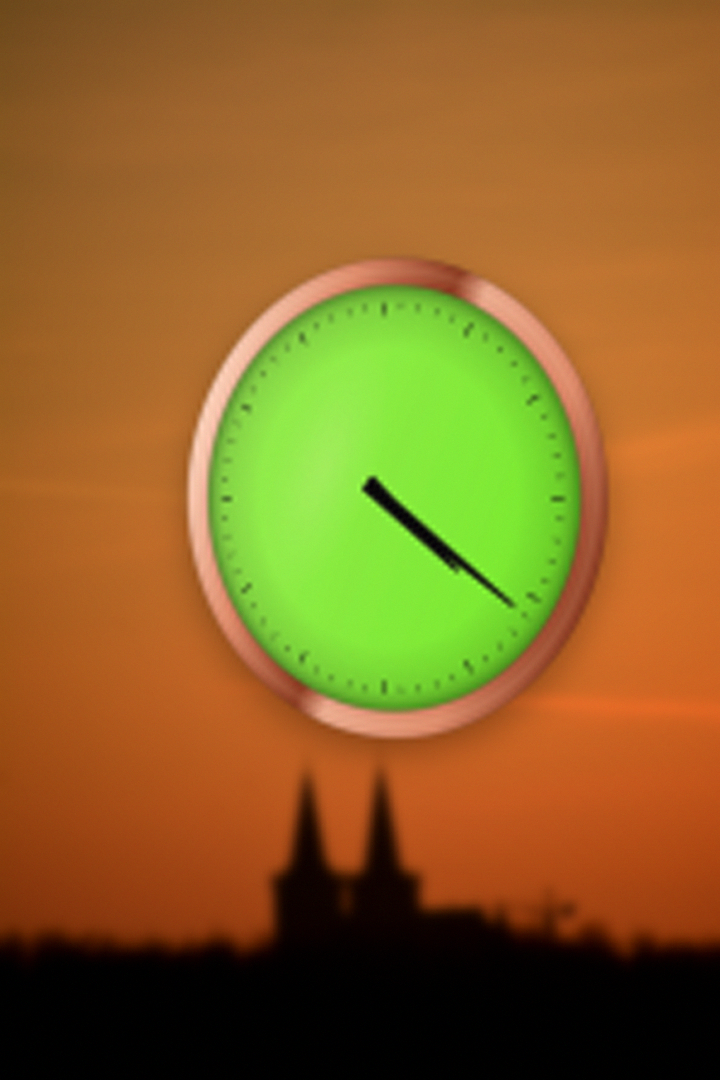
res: 4 h 21 min
